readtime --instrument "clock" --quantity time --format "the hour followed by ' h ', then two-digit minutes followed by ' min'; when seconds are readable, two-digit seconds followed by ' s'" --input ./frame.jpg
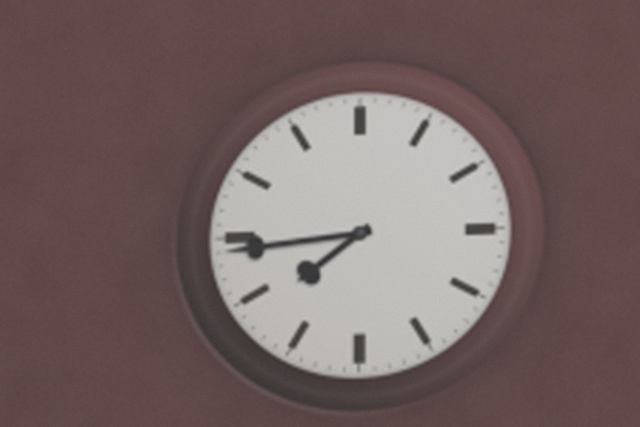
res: 7 h 44 min
